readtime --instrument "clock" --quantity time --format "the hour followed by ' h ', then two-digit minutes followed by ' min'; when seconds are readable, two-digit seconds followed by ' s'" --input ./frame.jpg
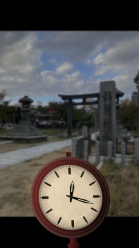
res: 12 h 18 min
